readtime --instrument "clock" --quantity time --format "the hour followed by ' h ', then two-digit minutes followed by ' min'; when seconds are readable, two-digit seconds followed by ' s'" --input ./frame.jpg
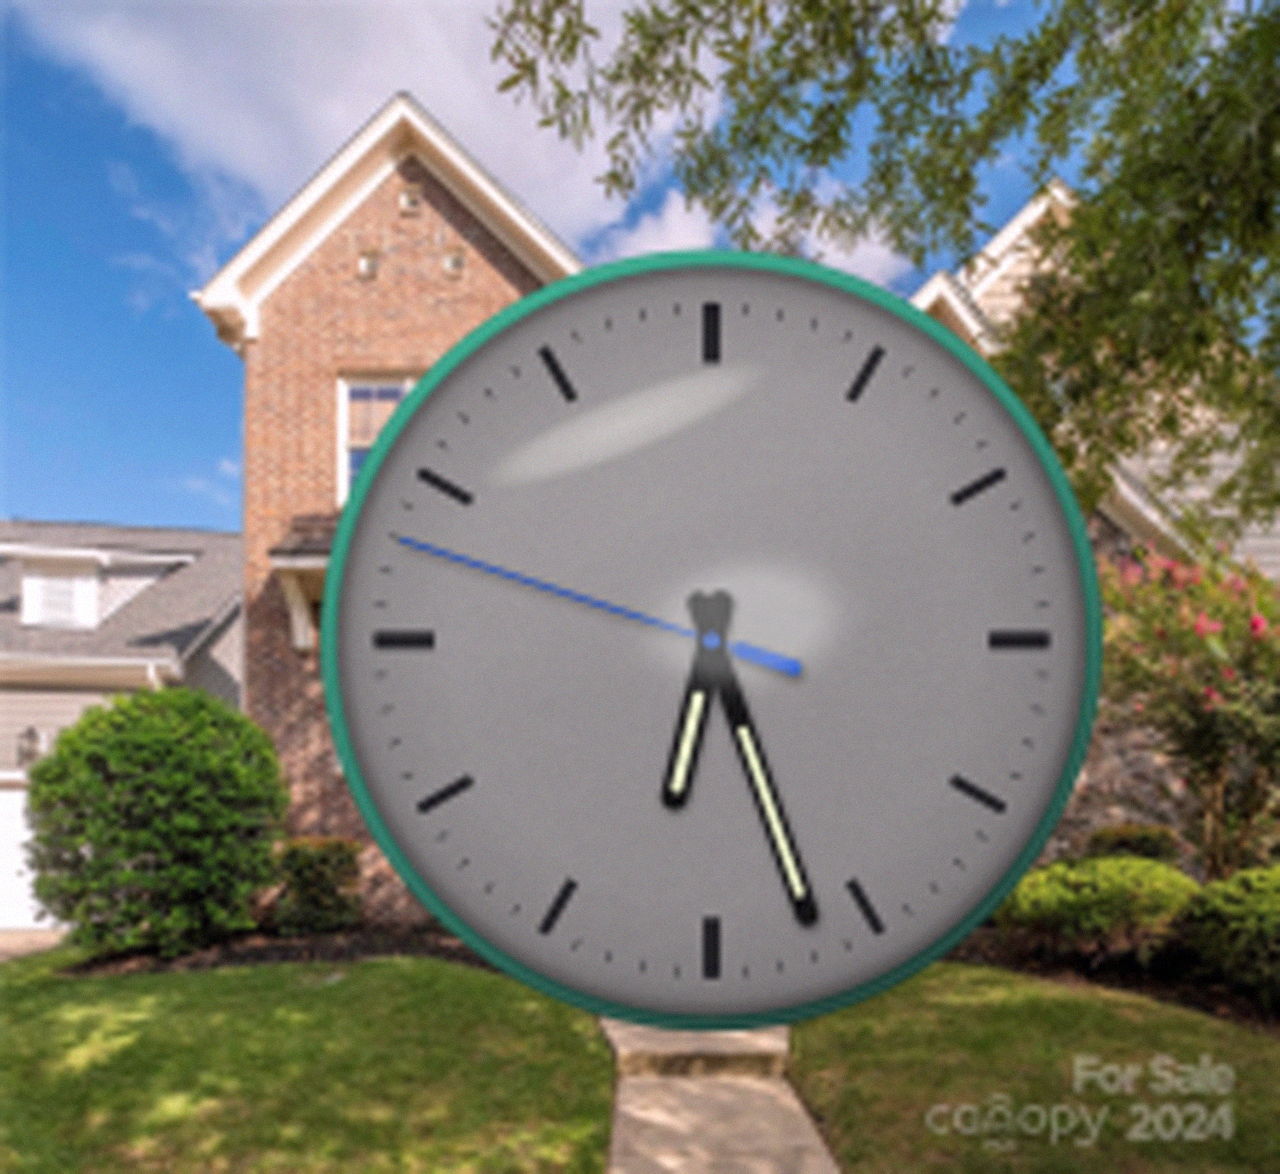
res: 6 h 26 min 48 s
